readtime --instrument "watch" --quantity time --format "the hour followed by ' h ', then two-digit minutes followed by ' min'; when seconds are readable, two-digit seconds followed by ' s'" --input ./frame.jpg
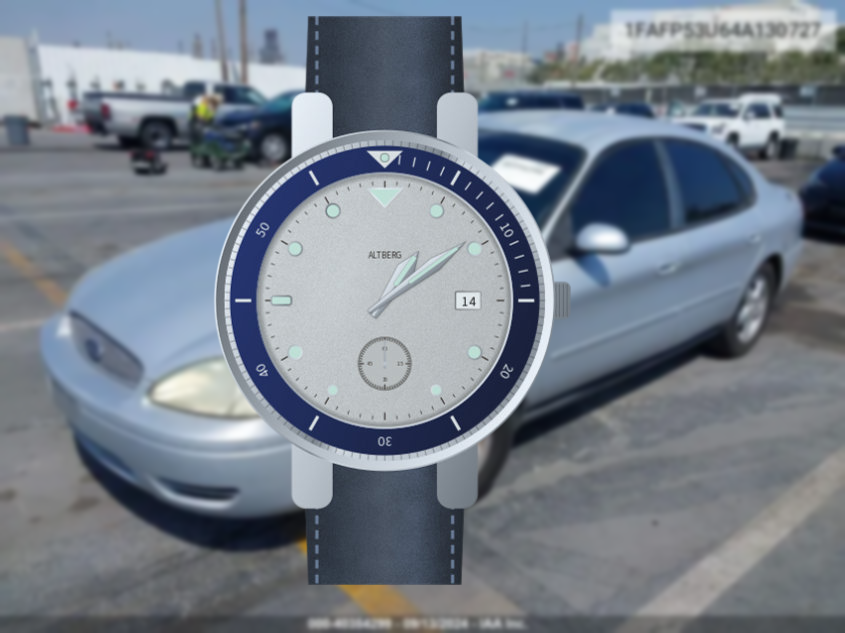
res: 1 h 09 min
